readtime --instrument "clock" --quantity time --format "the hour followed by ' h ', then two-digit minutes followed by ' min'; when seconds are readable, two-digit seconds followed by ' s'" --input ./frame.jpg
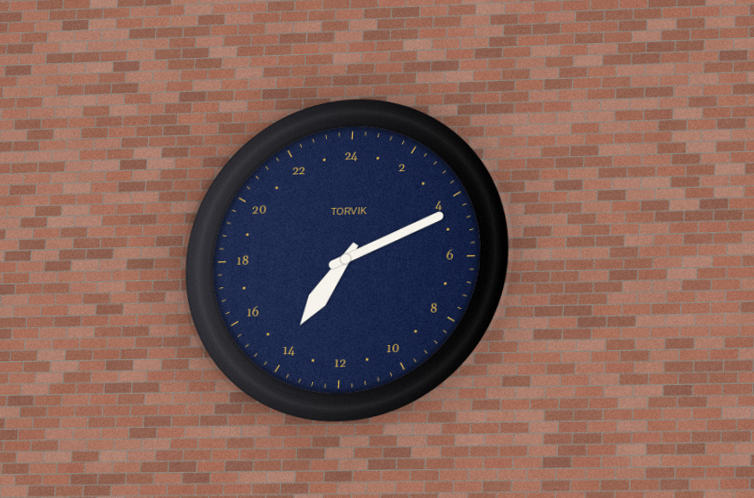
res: 14 h 11 min
